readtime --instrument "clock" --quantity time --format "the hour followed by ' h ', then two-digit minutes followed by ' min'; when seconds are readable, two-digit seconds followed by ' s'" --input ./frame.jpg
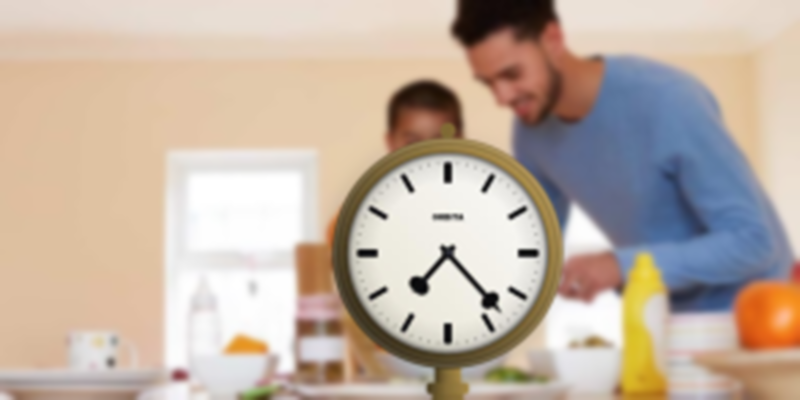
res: 7 h 23 min
